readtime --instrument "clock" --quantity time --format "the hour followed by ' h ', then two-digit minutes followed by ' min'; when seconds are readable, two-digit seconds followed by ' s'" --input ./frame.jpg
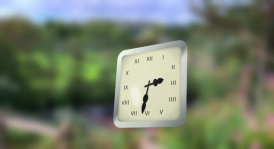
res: 2 h 32 min
